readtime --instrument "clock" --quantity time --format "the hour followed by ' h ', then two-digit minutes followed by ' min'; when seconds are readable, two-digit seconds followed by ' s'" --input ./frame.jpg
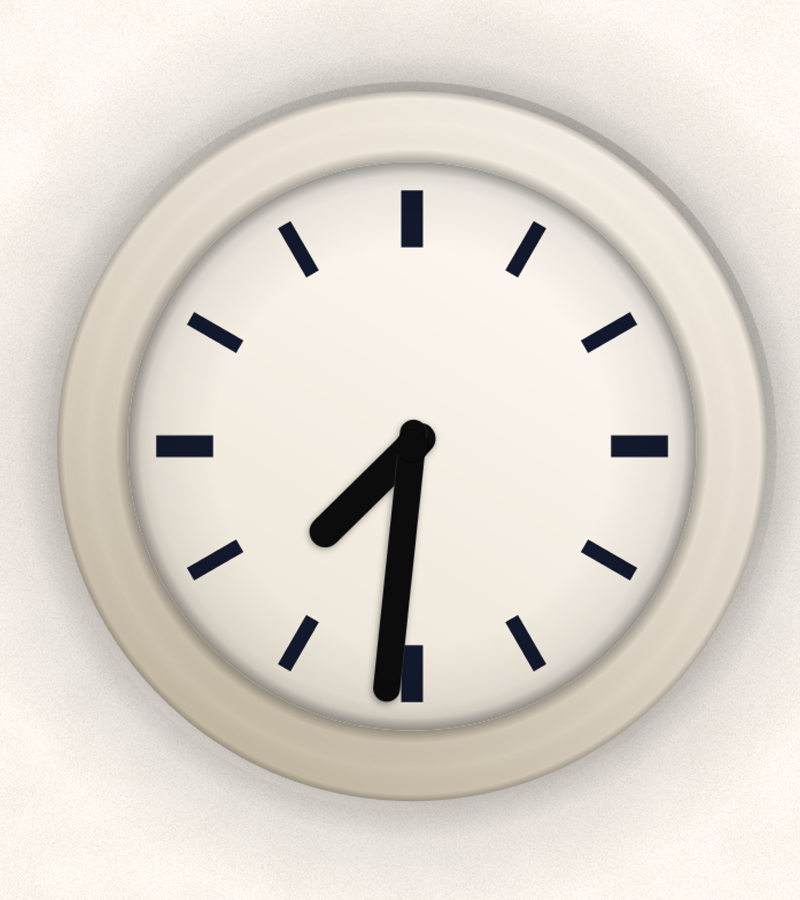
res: 7 h 31 min
